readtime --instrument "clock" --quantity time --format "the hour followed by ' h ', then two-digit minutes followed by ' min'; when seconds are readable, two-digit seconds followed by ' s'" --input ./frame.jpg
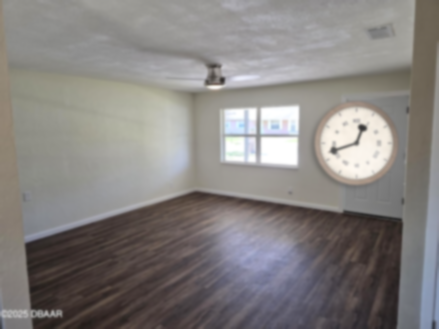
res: 12 h 42 min
